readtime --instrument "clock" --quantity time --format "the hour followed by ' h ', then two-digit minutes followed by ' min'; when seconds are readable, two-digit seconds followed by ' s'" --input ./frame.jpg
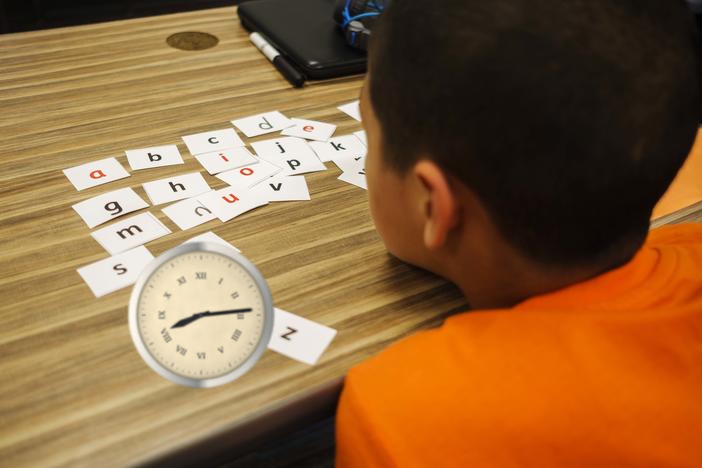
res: 8 h 14 min
